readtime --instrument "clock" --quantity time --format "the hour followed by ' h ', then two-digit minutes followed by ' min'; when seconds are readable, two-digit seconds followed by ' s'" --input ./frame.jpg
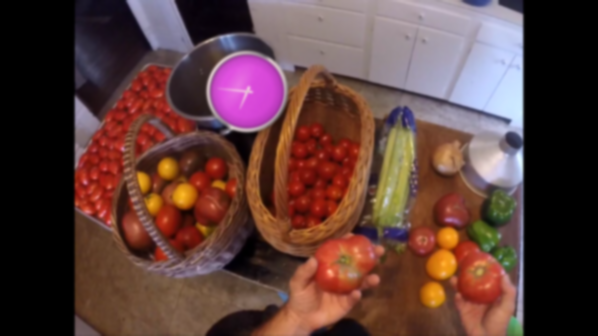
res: 6 h 46 min
